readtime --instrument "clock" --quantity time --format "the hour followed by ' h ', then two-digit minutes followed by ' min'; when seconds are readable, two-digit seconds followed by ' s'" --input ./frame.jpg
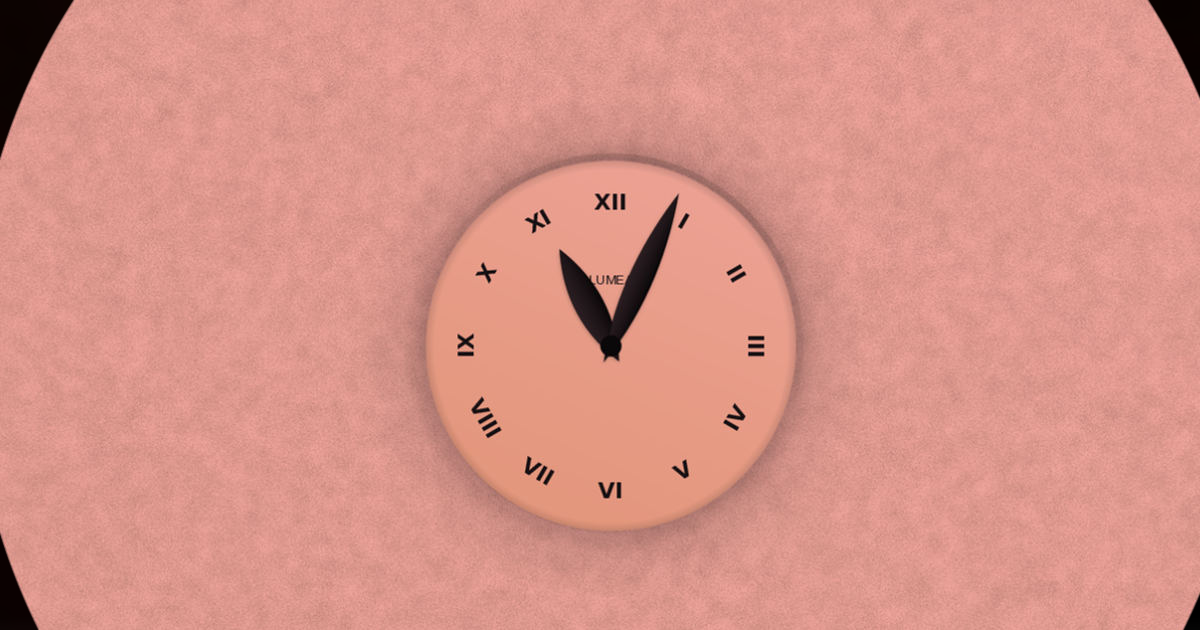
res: 11 h 04 min
